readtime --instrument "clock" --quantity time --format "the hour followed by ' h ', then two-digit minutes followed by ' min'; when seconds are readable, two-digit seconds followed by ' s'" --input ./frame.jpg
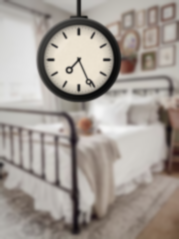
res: 7 h 26 min
